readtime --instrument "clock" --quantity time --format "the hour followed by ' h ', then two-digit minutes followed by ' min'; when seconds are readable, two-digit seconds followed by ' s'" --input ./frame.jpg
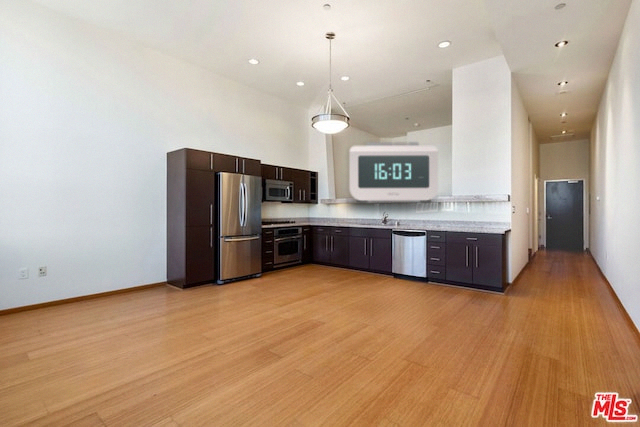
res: 16 h 03 min
